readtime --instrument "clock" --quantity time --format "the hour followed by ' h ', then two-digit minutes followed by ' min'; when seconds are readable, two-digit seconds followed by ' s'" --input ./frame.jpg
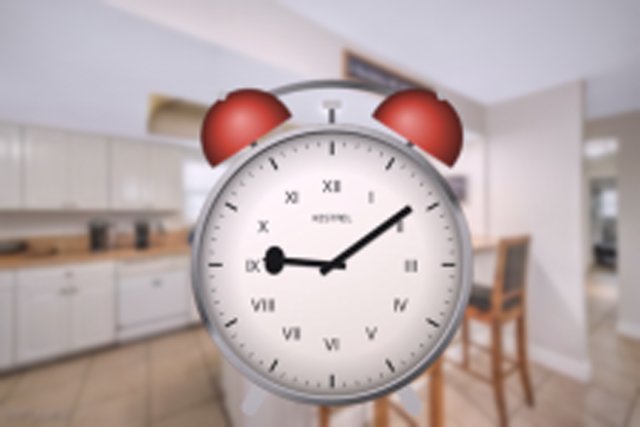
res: 9 h 09 min
